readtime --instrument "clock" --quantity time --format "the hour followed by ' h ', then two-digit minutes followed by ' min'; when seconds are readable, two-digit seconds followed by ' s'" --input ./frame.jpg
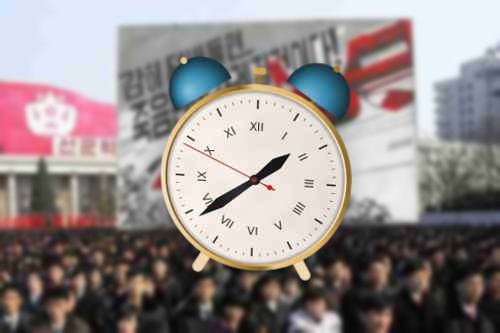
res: 1 h 38 min 49 s
